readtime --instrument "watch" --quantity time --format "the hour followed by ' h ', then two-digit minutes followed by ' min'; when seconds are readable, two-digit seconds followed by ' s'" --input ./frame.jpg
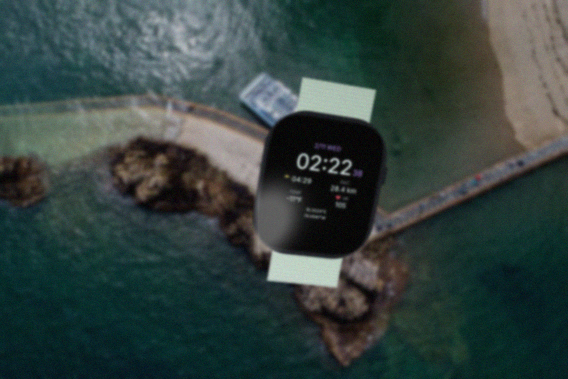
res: 2 h 22 min
